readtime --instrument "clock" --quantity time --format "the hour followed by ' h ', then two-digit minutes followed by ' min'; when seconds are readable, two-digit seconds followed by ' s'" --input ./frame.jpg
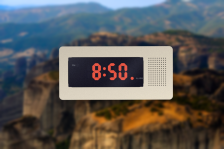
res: 8 h 50 min
